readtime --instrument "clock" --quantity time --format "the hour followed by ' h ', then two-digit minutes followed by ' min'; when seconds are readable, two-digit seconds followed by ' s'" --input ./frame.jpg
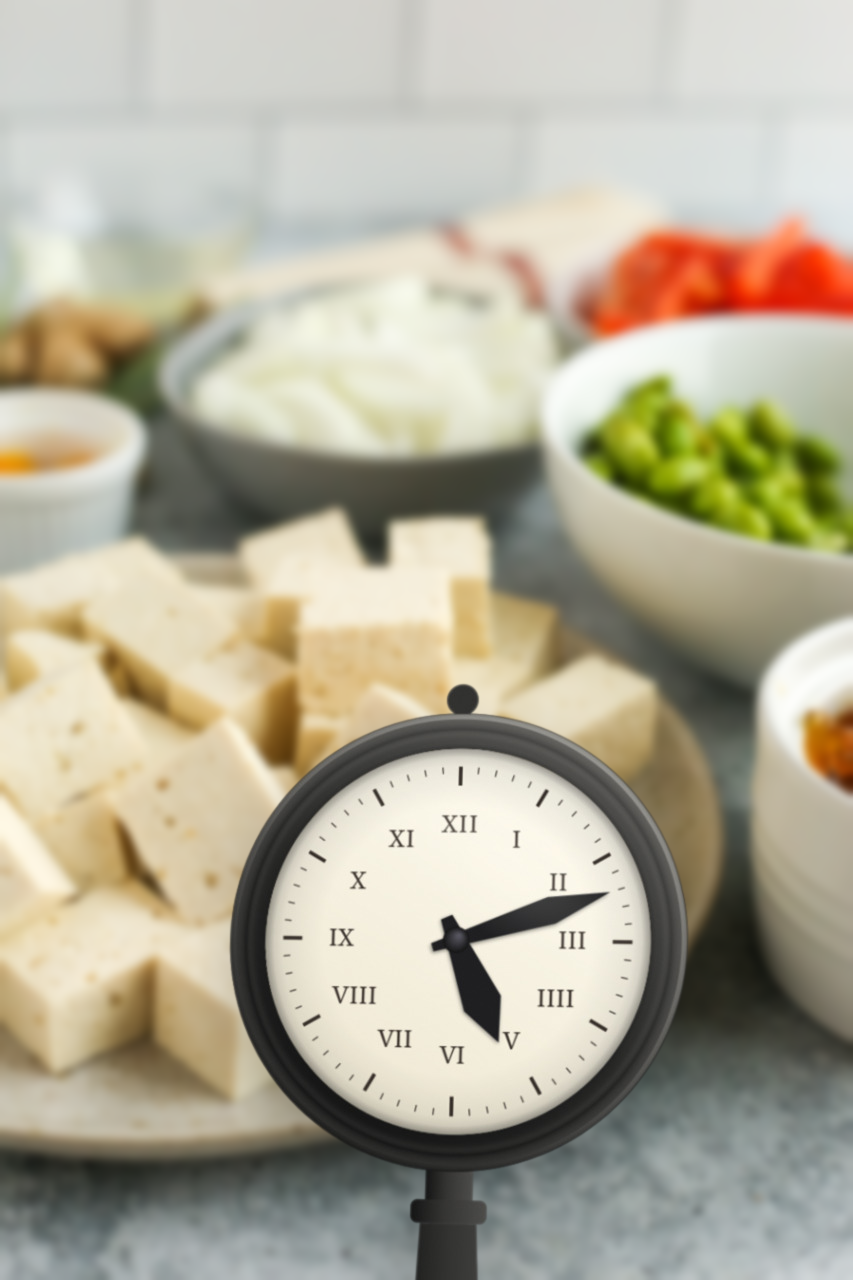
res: 5 h 12 min
